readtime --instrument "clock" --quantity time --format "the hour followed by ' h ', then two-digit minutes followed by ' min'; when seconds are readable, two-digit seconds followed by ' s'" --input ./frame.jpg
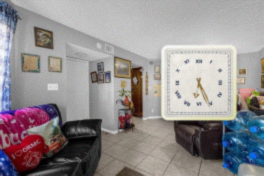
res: 6 h 26 min
